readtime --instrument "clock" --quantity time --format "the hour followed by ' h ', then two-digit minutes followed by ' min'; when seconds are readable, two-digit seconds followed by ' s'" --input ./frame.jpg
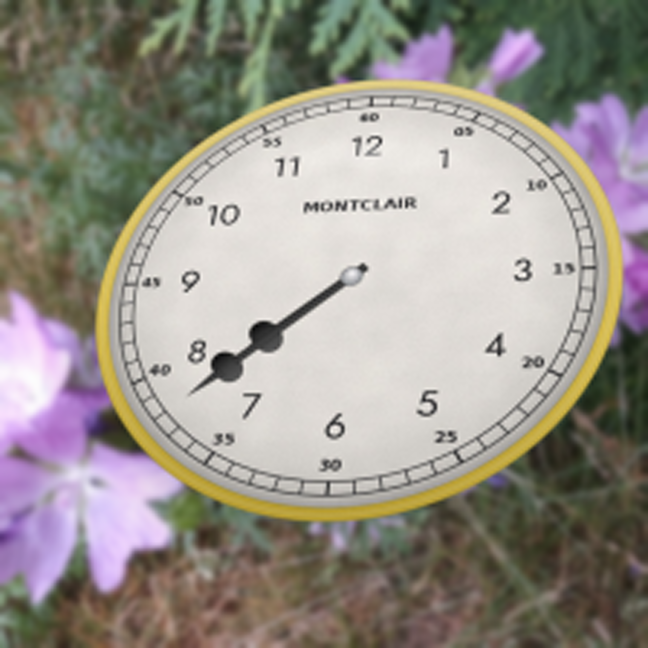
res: 7 h 38 min
